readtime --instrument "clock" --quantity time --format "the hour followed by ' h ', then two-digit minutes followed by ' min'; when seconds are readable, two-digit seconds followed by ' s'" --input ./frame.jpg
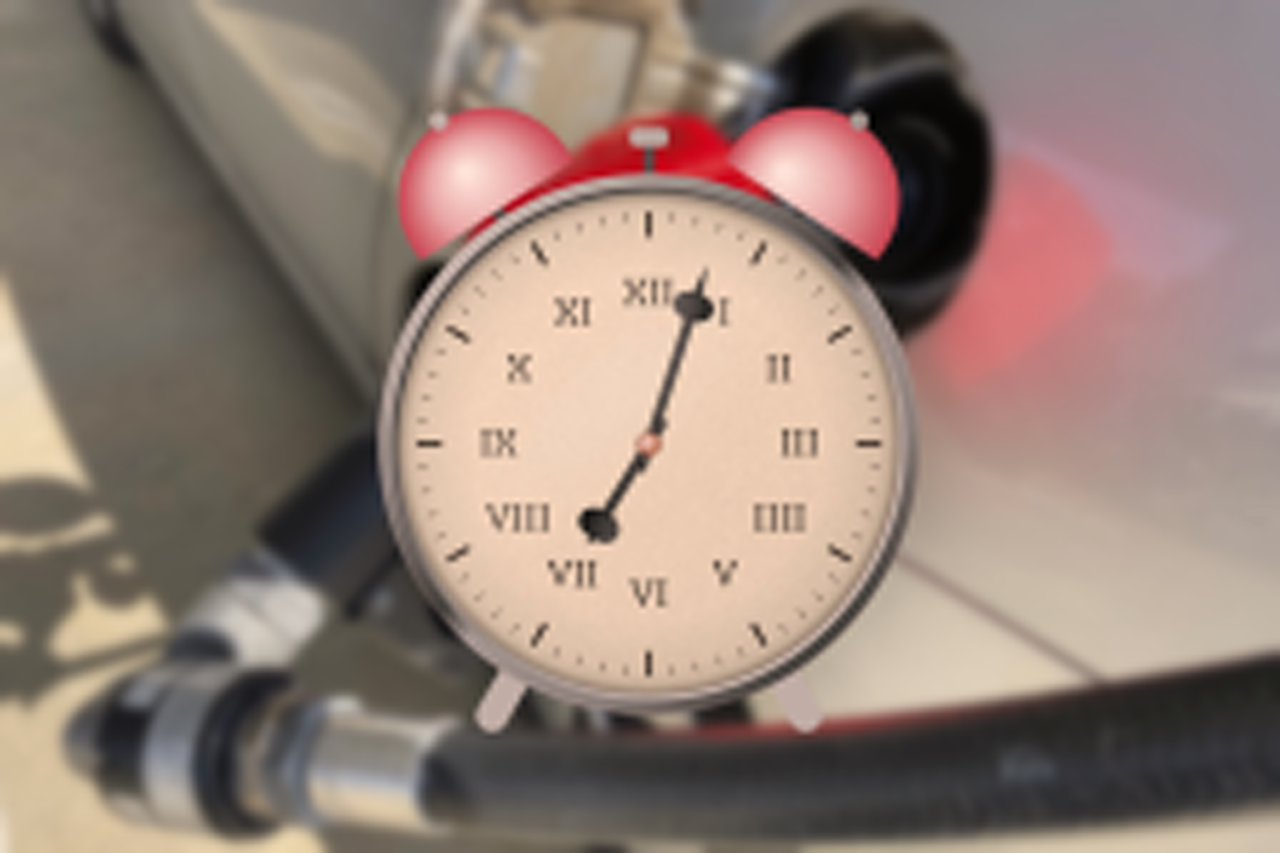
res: 7 h 03 min
